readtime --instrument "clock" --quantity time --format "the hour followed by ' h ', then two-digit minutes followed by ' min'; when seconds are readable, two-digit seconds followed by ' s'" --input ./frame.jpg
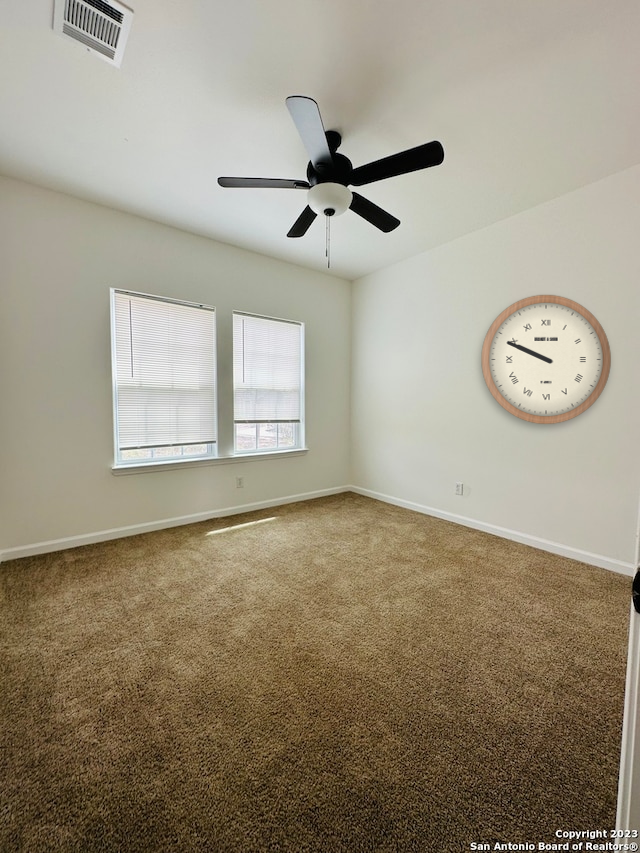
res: 9 h 49 min
